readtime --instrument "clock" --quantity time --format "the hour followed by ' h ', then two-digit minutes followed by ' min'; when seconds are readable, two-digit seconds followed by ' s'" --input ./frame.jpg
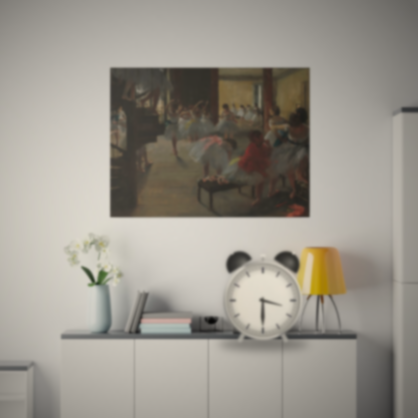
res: 3 h 30 min
